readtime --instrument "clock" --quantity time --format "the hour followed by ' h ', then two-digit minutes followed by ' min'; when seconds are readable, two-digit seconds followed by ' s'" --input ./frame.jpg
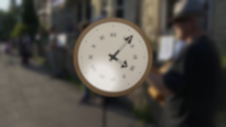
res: 4 h 07 min
